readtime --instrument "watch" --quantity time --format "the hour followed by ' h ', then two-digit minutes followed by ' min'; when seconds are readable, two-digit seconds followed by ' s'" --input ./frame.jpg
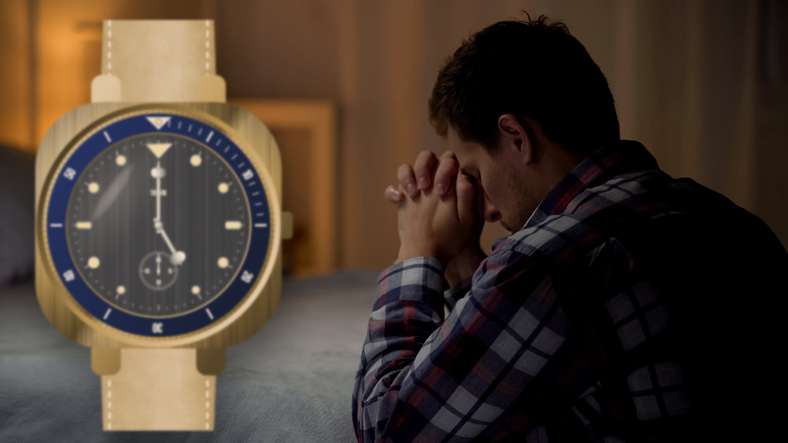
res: 5 h 00 min
